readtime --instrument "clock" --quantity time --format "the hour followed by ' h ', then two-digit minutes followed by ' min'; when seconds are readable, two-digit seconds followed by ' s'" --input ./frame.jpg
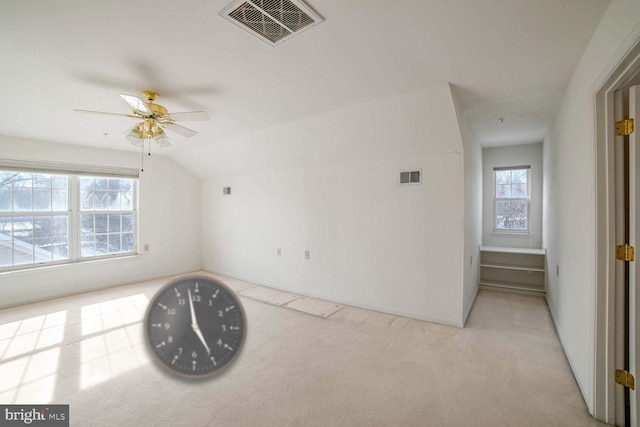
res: 4 h 58 min
